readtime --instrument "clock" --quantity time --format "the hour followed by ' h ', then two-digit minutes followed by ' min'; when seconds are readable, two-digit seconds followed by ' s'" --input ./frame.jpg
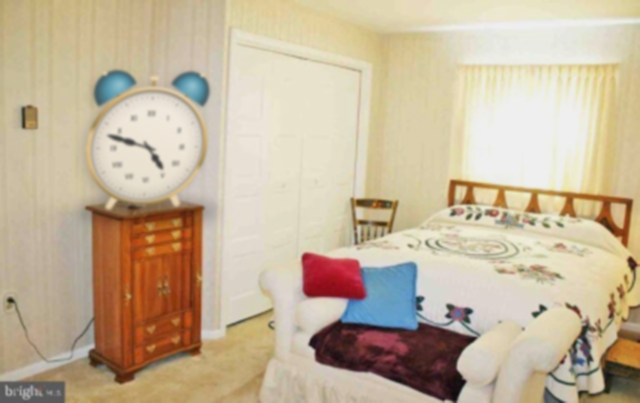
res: 4 h 48 min
